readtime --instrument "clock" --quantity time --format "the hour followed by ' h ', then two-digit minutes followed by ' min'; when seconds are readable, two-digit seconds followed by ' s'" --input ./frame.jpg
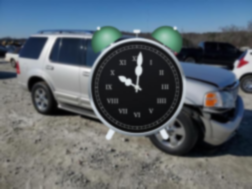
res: 10 h 01 min
